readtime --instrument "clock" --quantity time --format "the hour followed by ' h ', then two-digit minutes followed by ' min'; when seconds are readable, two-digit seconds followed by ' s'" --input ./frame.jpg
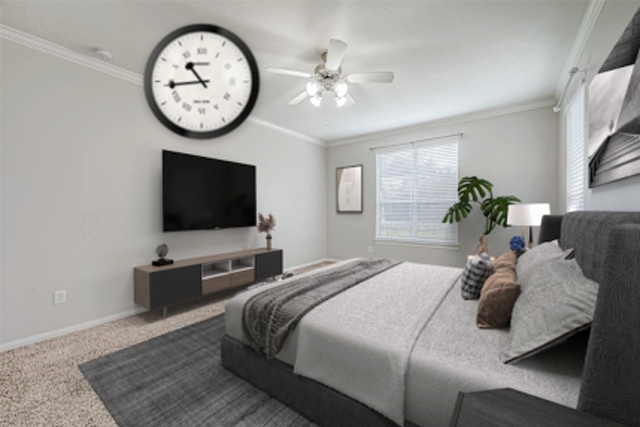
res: 10 h 44 min
